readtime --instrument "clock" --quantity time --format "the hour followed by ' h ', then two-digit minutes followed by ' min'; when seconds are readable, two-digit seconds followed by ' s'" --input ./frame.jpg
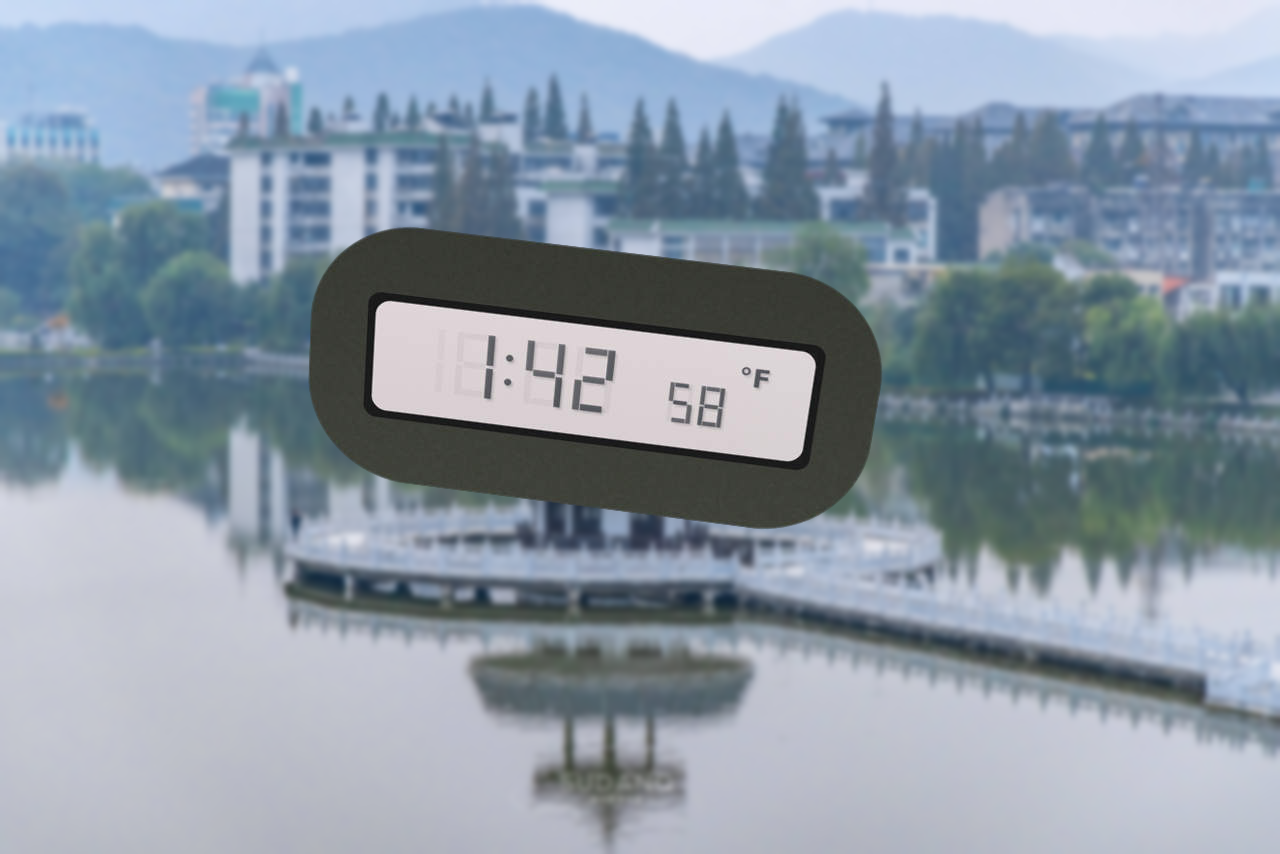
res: 1 h 42 min
